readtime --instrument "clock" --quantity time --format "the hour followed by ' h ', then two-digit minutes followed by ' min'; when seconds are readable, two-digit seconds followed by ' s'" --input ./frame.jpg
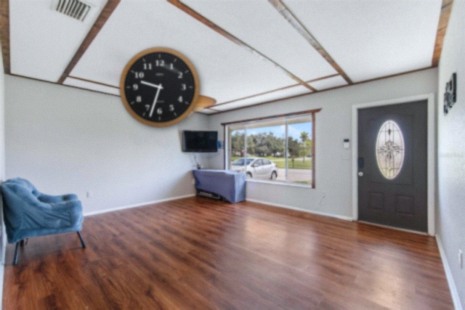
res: 9 h 33 min
